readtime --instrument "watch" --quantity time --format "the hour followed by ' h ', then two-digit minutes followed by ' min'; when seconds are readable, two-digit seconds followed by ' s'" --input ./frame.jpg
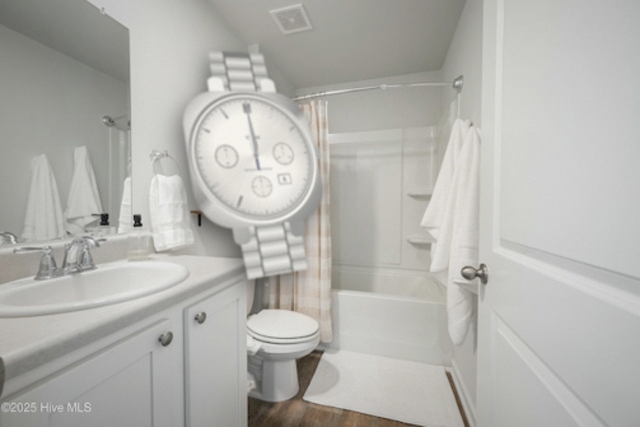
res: 12 h 00 min
